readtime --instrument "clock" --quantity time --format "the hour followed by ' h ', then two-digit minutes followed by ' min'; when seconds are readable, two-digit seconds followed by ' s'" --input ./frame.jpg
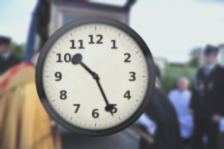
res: 10 h 26 min
